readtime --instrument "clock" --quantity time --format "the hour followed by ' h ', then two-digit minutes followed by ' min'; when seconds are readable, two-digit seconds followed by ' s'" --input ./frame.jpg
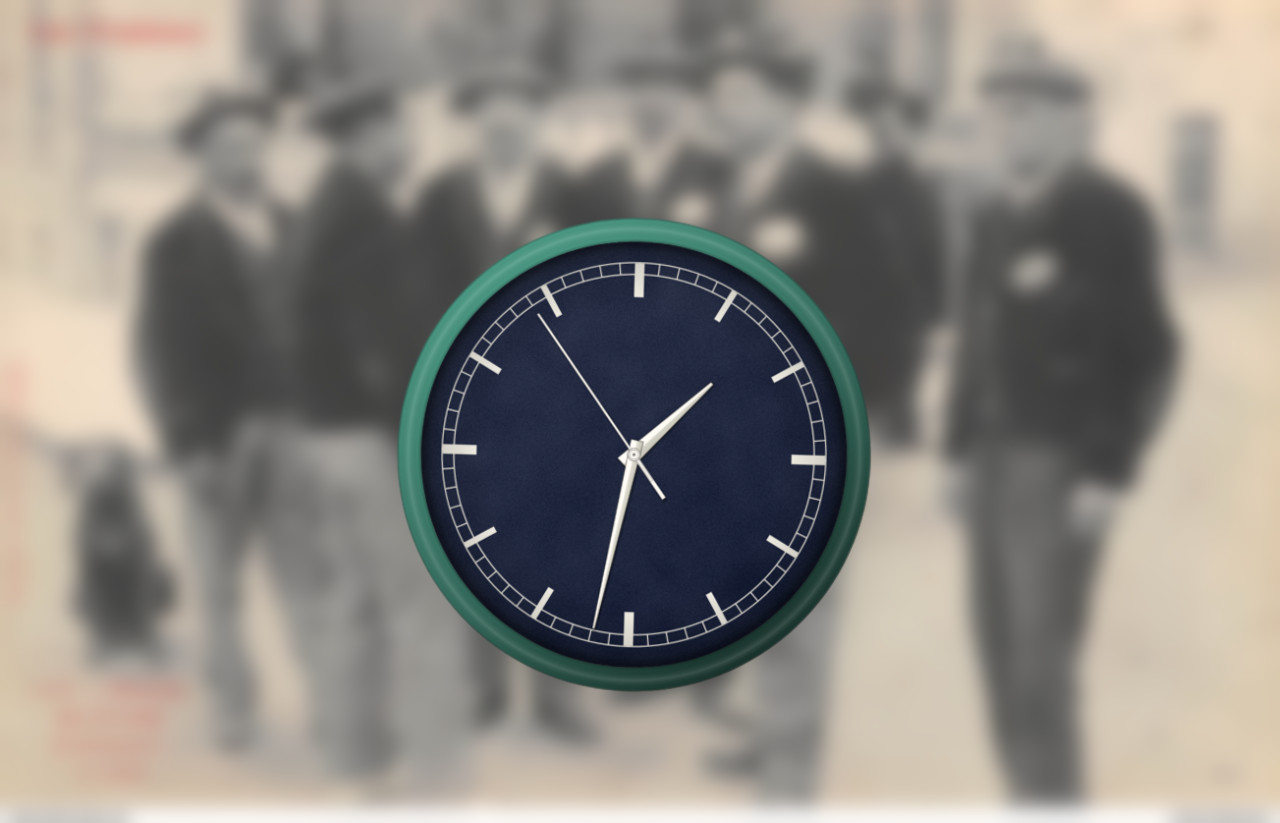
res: 1 h 31 min 54 s
